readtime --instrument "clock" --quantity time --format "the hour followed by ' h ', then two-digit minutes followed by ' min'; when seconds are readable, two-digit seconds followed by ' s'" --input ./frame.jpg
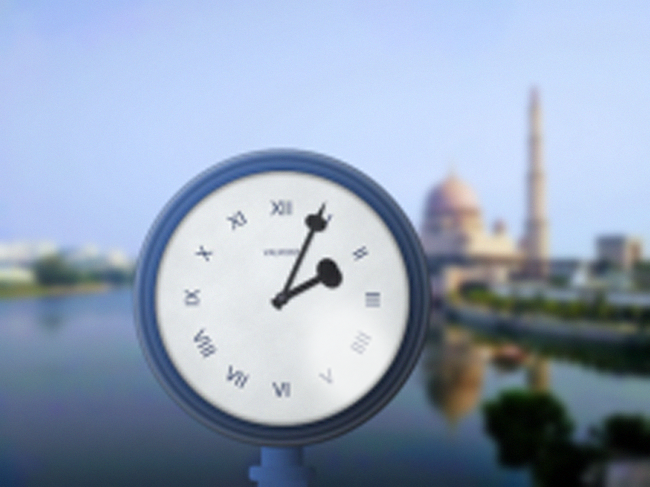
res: 2 h 04 min
